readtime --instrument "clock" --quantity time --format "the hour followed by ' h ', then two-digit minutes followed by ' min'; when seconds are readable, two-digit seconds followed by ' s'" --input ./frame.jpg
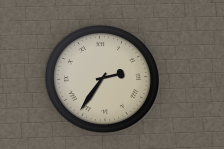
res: 2 h 36 min
